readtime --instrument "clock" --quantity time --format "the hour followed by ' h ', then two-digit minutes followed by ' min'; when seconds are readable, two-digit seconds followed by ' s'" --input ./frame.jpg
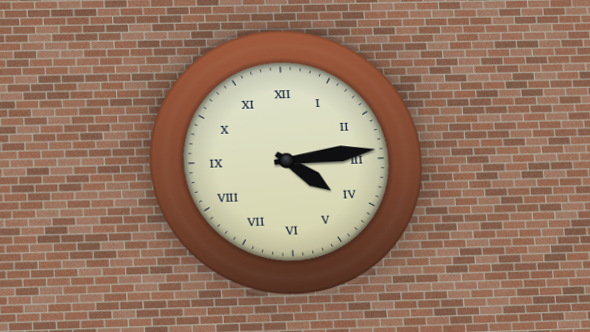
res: 4 h 14 min
